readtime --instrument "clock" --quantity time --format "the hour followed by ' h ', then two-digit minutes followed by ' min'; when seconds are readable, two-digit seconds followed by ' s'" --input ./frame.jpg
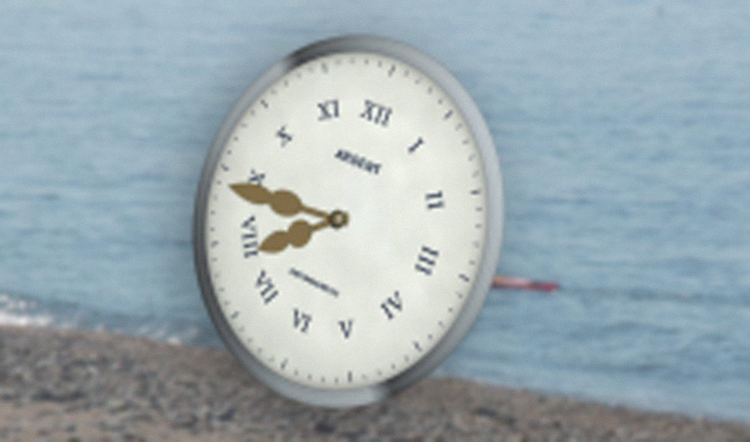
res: 7 h 44 min
